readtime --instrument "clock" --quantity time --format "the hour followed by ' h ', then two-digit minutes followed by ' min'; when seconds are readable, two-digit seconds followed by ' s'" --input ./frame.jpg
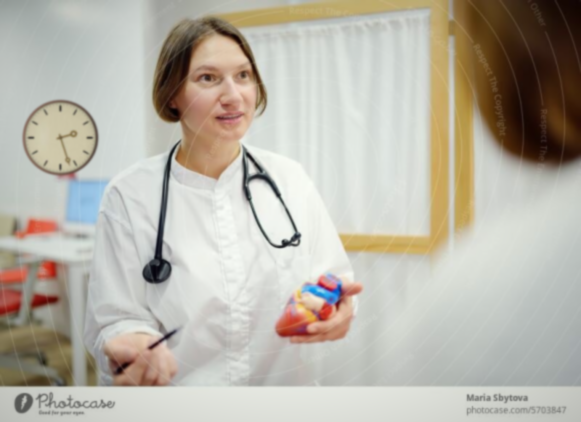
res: 2 h 27 min
